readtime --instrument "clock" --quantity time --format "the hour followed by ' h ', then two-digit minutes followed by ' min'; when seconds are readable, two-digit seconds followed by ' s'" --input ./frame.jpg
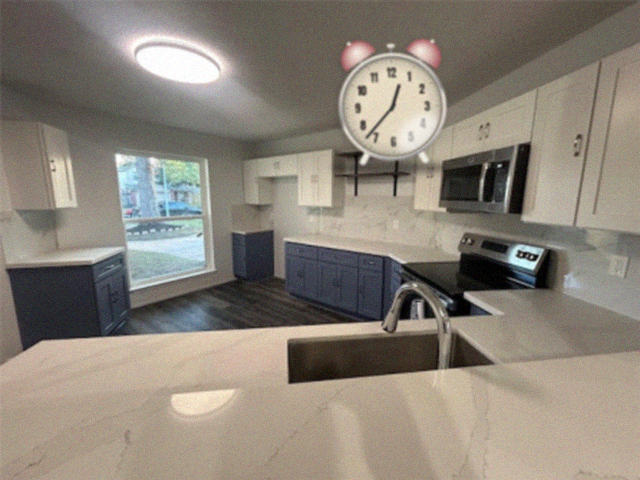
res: 12 h 37 min
